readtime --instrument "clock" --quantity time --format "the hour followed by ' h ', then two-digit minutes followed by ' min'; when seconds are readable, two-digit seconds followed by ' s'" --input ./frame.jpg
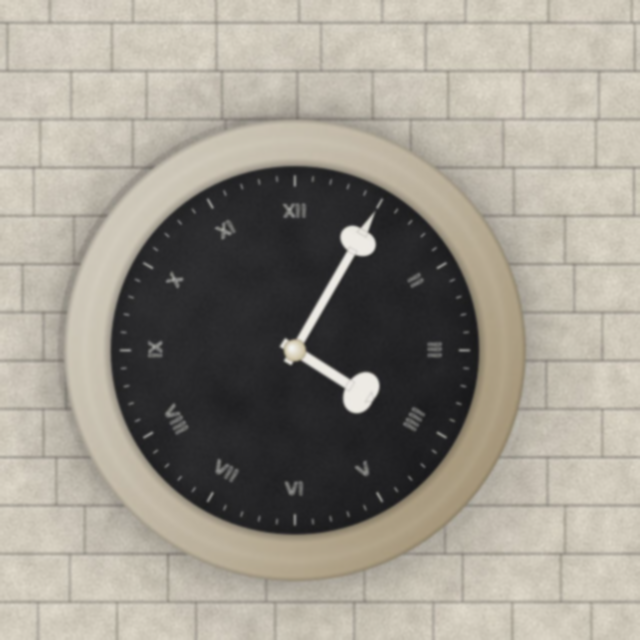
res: 4 h 05 min
